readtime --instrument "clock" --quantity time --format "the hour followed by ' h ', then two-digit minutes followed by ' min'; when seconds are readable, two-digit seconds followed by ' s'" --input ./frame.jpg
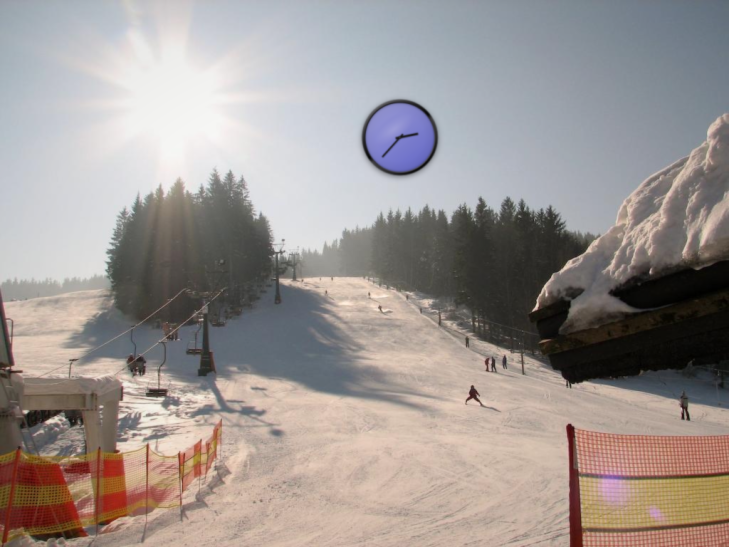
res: 2 h 37 min
